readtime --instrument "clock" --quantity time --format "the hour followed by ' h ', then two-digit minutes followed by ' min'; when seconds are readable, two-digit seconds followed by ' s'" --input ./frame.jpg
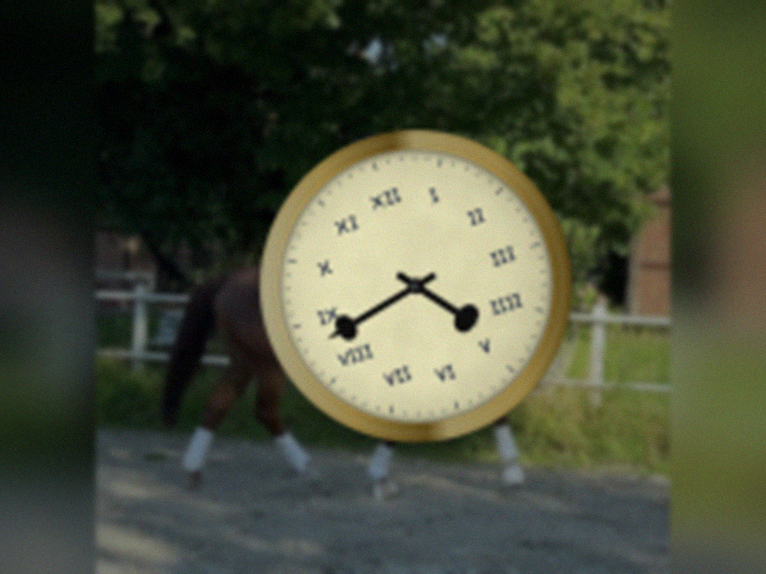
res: 4 h 43 min
